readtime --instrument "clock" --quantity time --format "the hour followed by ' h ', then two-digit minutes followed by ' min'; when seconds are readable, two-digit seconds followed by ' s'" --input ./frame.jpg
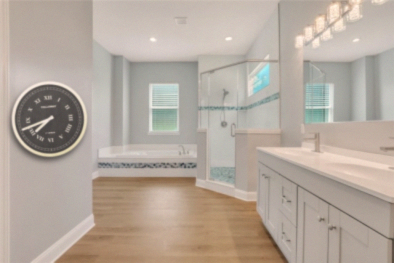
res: 7 h 42 min
